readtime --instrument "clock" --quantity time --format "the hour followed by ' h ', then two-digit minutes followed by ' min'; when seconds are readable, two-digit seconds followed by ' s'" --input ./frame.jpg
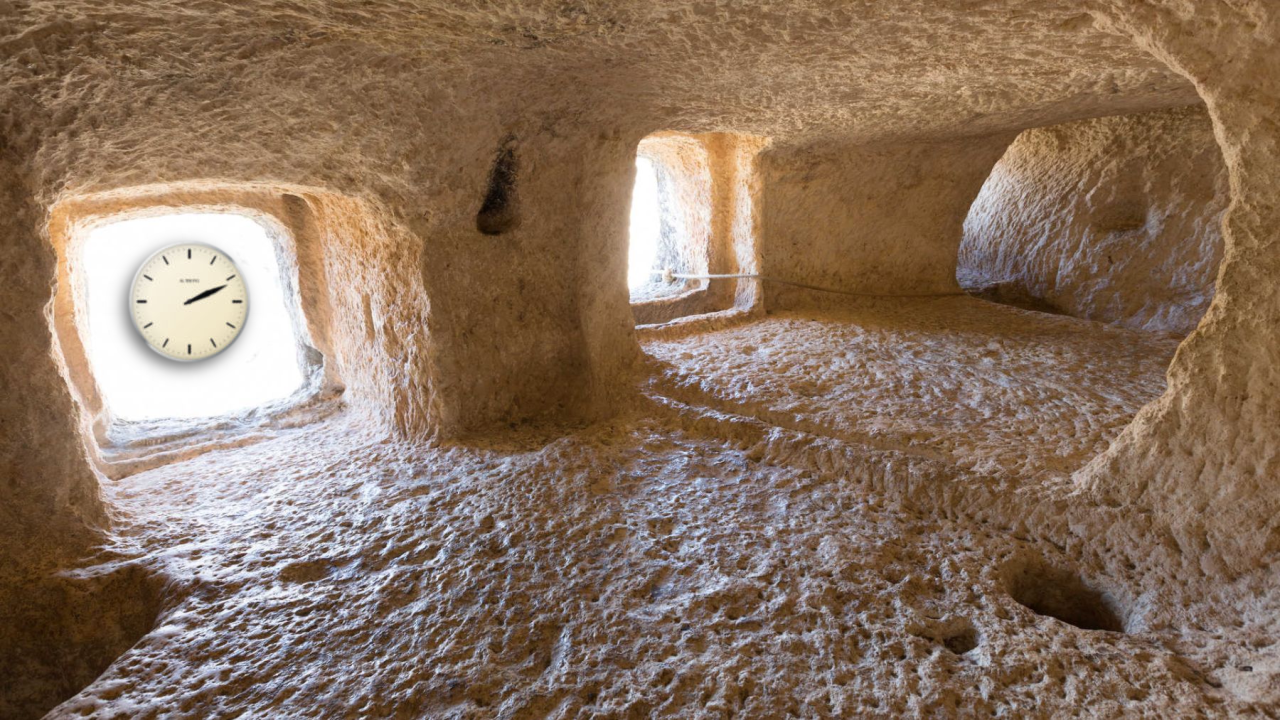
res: 2 h 11 min
